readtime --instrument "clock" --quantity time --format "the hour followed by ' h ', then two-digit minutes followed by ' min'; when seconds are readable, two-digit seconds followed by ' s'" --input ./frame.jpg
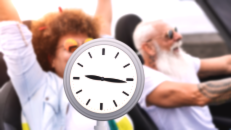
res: 9 h 16 min
